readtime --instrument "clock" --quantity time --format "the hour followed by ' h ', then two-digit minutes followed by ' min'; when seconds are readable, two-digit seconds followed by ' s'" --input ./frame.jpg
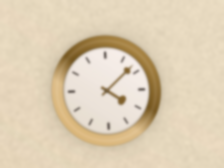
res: 4 h 08 min
